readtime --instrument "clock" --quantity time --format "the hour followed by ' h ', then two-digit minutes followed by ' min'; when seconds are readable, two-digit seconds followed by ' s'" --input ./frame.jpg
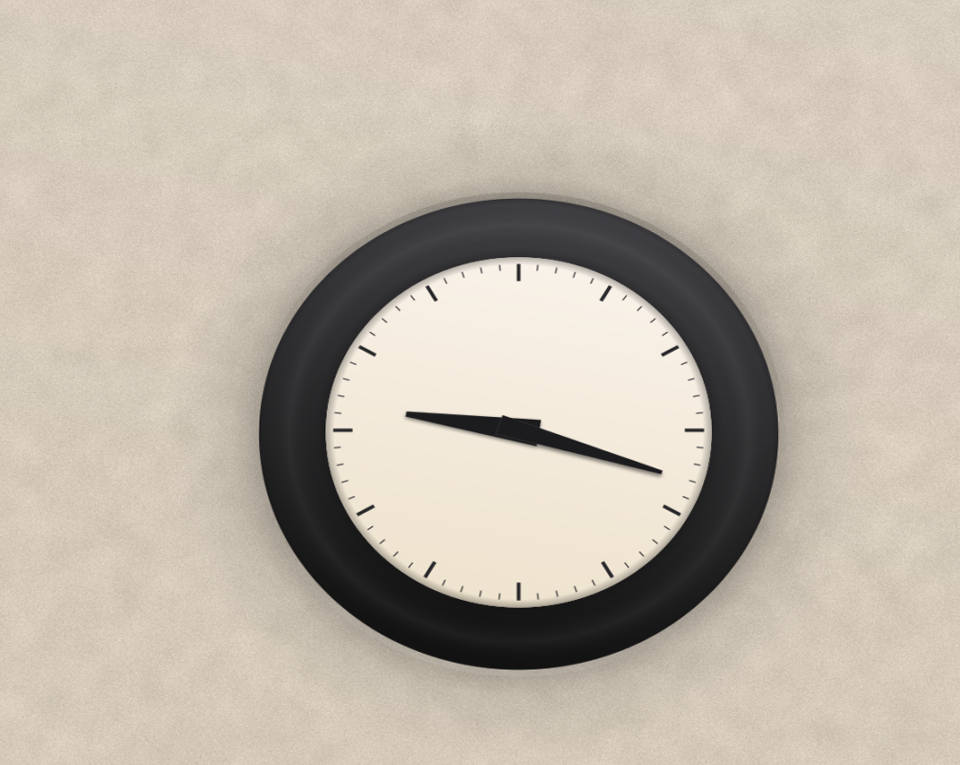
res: 9 h 18 min
